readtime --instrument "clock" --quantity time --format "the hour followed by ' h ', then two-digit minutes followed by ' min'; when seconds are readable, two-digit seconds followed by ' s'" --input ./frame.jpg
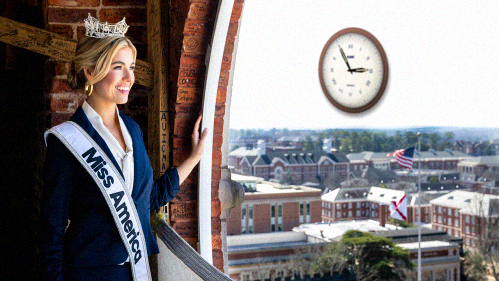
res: 2 h 55 min
